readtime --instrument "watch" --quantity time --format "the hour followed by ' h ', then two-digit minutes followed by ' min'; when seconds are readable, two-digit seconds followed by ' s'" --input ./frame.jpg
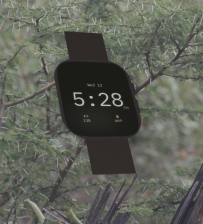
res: 5 h 28 min
